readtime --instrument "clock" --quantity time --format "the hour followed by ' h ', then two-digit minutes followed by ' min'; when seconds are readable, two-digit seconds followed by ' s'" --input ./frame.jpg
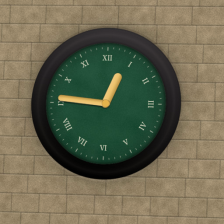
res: 12 h 46 min
